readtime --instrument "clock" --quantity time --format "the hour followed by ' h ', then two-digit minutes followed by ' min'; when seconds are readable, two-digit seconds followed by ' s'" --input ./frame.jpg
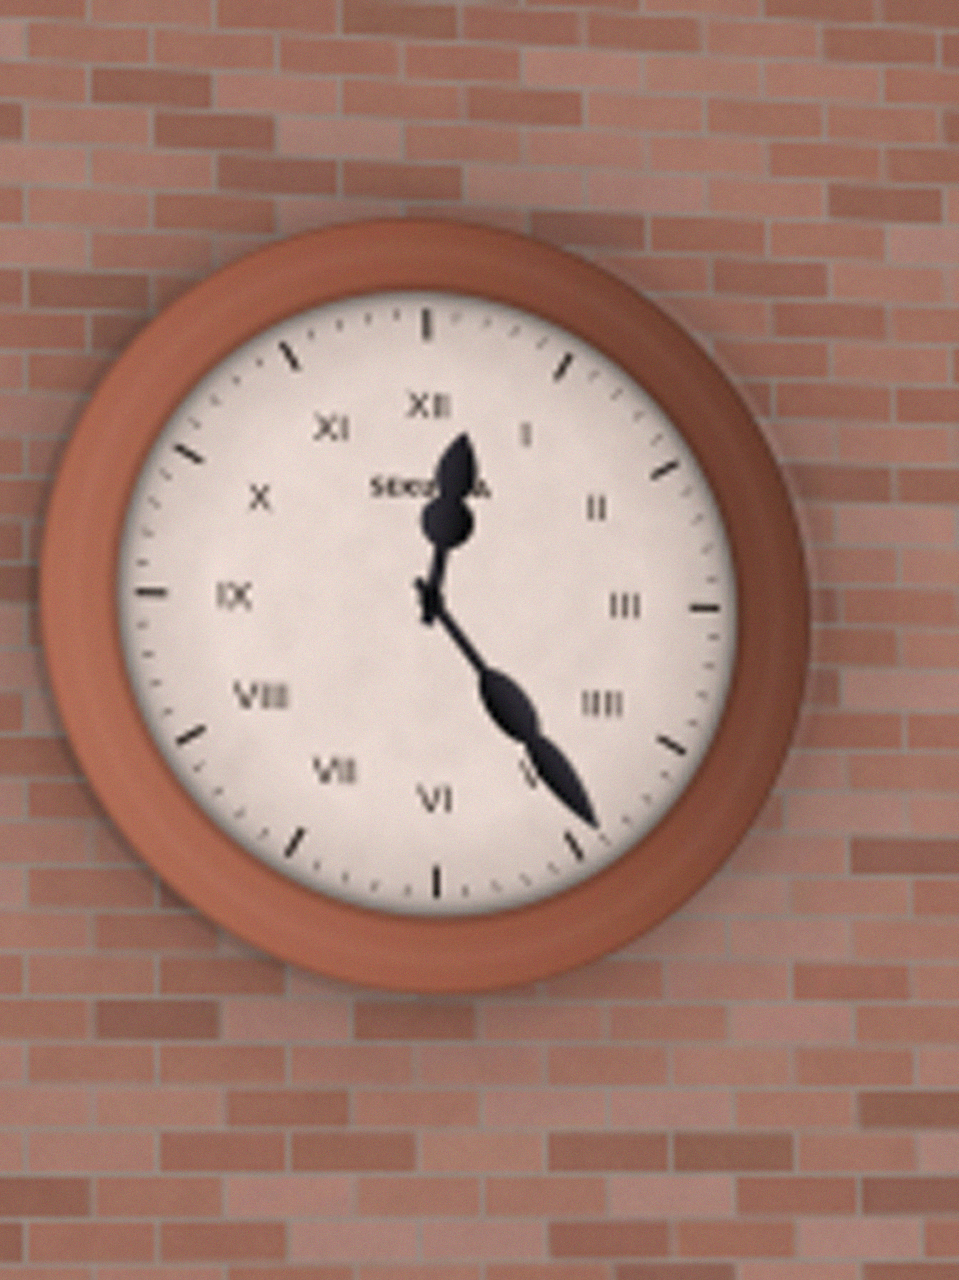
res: 12 h 24 min
